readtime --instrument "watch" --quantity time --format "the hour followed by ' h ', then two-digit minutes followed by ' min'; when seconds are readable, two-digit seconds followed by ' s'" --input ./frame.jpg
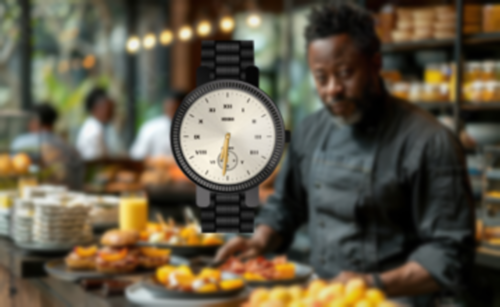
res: 6 h 31 min
